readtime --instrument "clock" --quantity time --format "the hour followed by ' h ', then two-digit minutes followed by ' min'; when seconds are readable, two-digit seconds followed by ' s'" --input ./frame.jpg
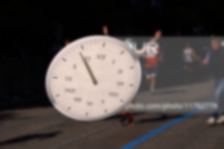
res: 10 h 54 min
